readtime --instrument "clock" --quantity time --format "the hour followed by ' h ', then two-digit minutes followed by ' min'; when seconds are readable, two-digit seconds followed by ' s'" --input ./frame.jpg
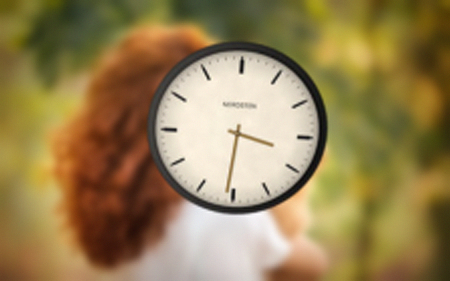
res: 3 h 31 min
